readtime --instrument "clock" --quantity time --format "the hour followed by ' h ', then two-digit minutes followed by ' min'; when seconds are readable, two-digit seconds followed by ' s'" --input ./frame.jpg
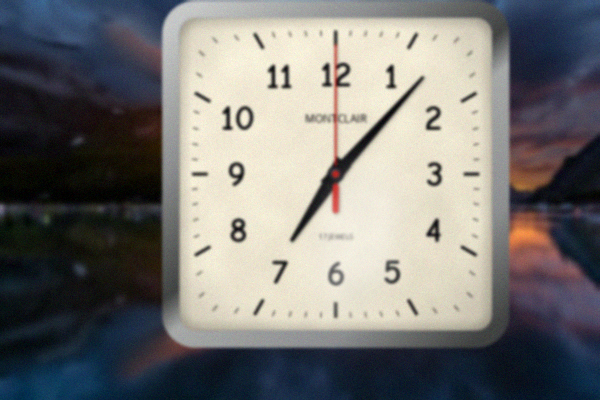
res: 7 h 07 min 00 s
